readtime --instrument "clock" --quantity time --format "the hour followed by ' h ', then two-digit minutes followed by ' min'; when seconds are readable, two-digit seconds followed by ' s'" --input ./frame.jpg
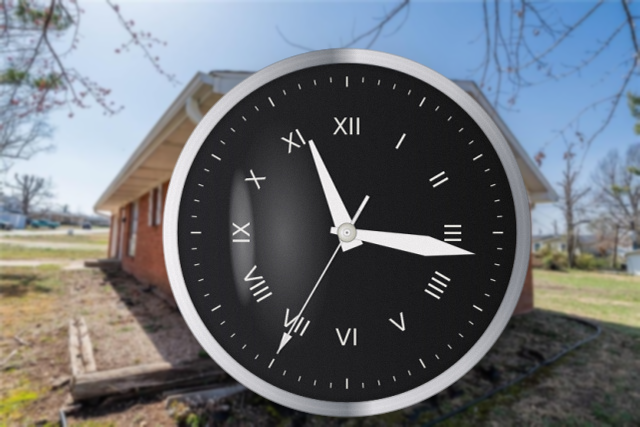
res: 11 h 16 min 35 s
